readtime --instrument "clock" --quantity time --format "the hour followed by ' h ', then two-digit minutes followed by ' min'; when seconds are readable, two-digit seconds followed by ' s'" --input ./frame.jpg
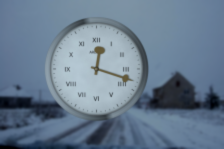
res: 12 h 18 min
